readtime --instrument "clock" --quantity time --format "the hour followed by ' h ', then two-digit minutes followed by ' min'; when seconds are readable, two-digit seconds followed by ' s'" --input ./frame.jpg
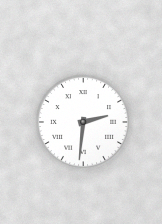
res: 2 h 31 min
